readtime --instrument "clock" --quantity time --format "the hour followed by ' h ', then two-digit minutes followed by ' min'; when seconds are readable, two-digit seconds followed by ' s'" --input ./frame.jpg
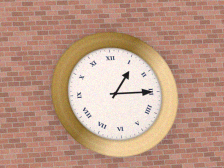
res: 1 h 15 min
